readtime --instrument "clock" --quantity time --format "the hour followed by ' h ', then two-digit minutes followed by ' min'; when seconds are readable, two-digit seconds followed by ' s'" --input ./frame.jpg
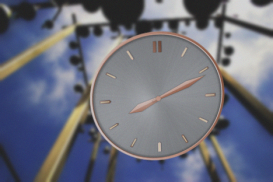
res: 8 h 11 min
